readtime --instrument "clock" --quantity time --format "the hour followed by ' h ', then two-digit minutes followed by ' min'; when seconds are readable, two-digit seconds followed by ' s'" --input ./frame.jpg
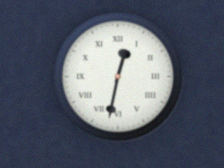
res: 12 h 32 min
